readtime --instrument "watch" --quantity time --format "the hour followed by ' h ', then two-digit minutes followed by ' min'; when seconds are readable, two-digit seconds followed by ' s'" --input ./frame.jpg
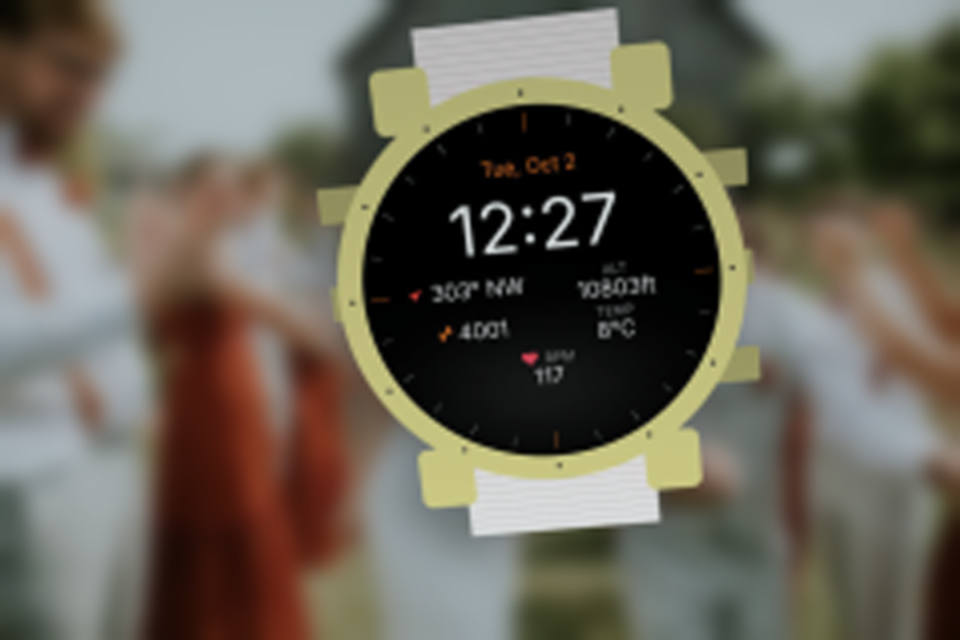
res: 12 h 27 min
